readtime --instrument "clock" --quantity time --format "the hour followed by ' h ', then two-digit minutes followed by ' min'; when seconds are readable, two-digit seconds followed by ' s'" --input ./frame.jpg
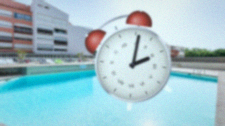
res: 3 h 06 min
